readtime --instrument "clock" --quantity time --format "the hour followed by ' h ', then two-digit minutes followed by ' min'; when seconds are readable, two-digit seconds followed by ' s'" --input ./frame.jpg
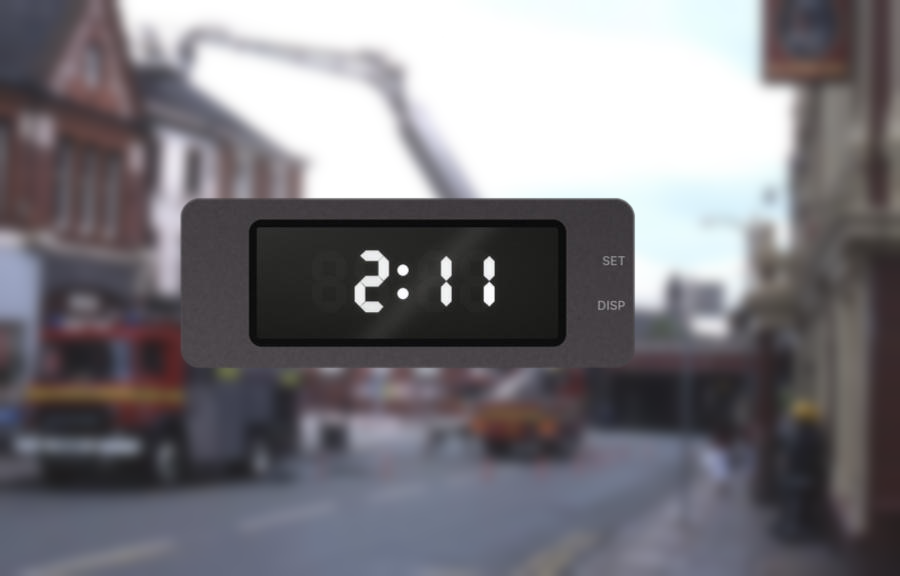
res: 2 h 11 min
